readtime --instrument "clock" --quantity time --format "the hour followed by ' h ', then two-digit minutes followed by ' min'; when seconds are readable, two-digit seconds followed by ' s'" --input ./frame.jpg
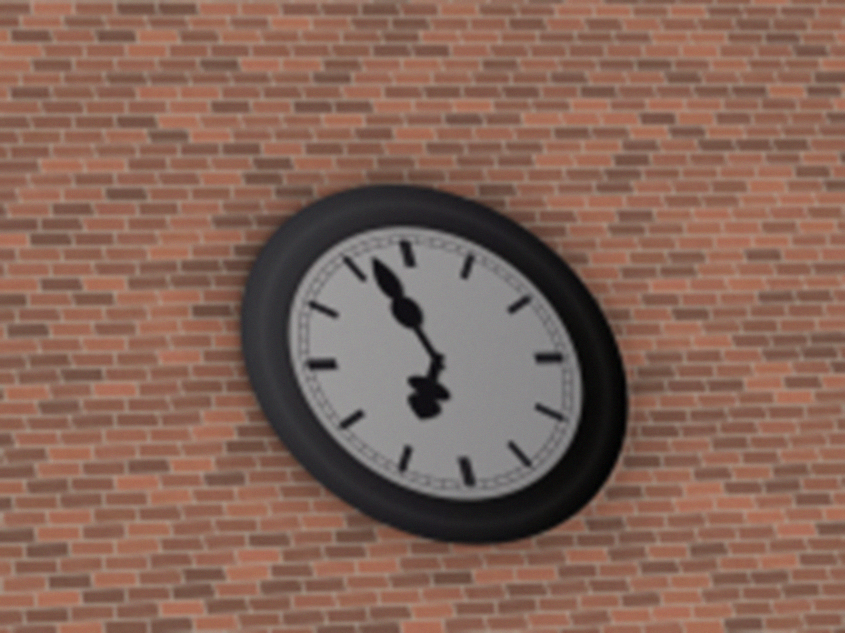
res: 6 h 57 min
